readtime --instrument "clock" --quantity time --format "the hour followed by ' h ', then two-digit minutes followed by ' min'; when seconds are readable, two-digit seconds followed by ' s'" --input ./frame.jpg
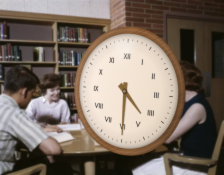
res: 4 h 30 min
